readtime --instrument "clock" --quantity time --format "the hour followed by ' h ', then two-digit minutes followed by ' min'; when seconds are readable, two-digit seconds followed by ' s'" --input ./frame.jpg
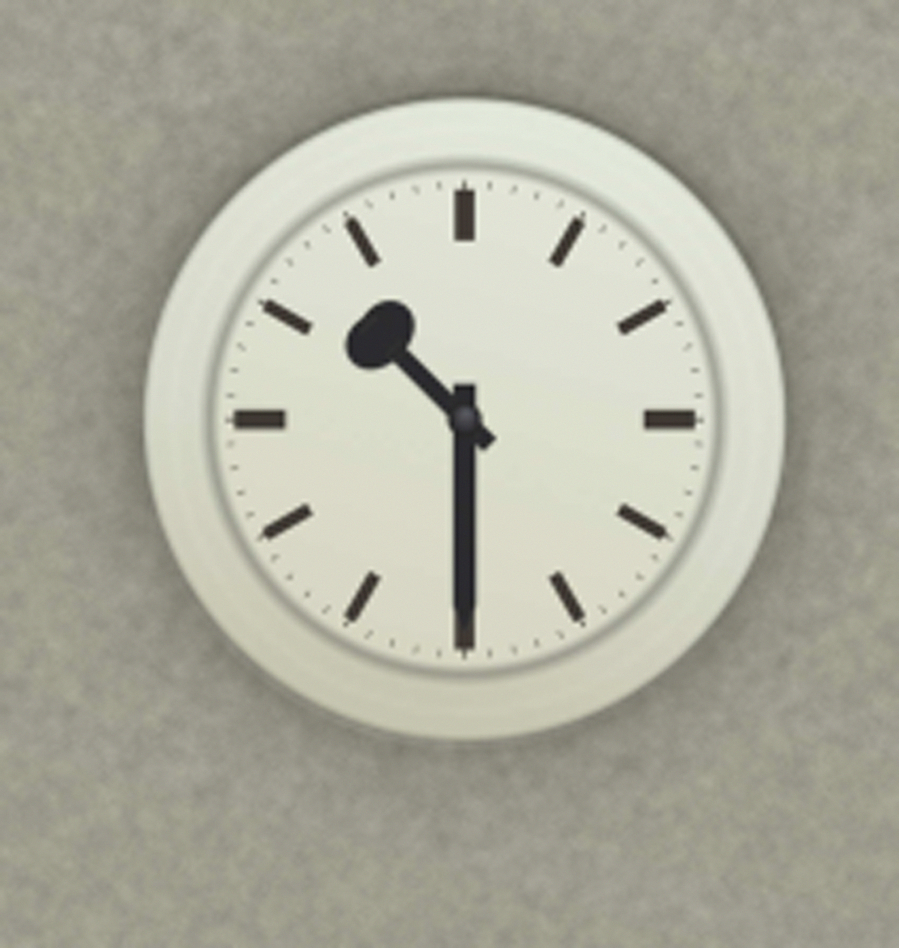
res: 10 h 30 min
